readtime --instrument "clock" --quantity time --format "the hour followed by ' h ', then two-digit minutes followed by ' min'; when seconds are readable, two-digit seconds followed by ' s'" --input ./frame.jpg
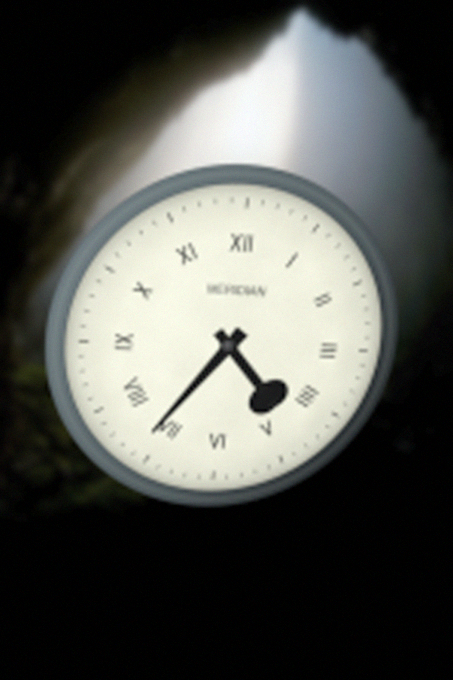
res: 4 h 36 min
